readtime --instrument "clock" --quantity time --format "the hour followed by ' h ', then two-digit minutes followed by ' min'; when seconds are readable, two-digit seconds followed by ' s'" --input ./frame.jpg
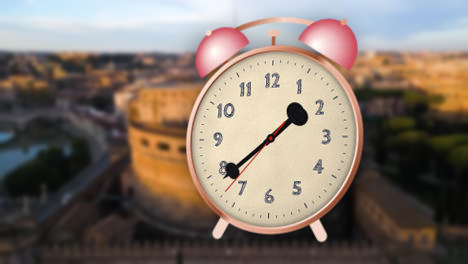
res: 1 h 38 min 37 s
